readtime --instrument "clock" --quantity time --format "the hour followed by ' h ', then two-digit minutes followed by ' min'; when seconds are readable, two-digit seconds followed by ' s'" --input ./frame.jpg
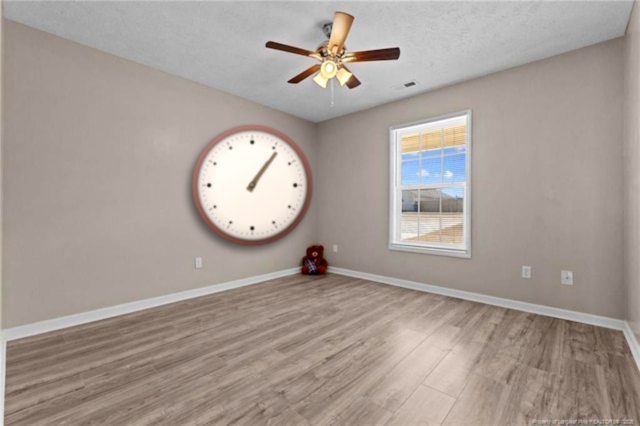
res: 1 h 06 min
